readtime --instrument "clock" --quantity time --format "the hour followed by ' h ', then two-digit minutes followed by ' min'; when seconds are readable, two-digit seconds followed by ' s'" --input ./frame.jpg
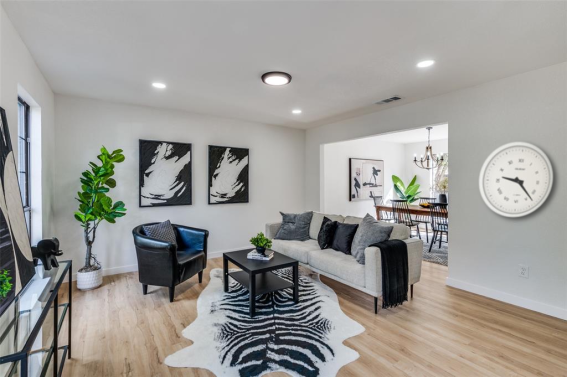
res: 9 h 23 min
